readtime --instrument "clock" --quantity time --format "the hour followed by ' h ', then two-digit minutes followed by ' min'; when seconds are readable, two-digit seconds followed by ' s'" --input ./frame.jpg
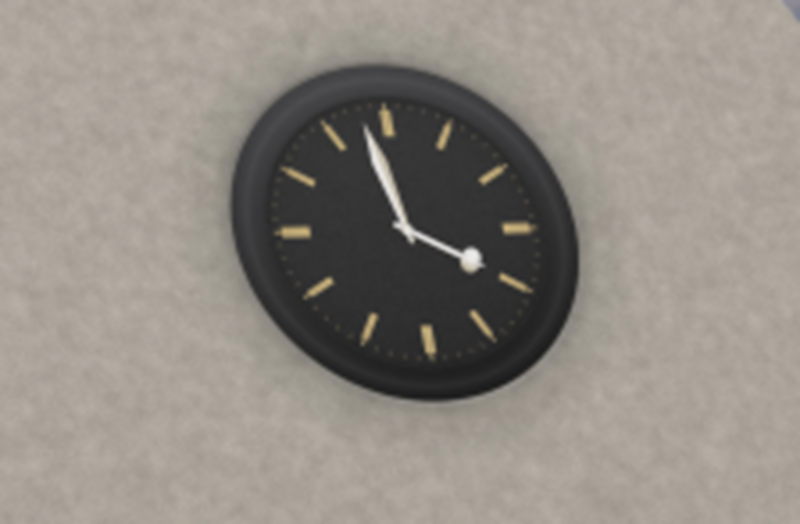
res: 3 h 58 min
